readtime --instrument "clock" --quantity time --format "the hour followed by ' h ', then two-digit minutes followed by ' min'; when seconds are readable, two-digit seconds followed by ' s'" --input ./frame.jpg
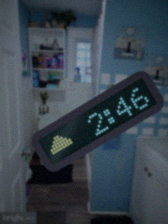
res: 2 h 46 min
